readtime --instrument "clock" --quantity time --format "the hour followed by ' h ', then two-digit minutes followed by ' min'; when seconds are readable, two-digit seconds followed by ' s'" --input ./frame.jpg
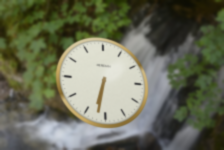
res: 6 h 32 min
